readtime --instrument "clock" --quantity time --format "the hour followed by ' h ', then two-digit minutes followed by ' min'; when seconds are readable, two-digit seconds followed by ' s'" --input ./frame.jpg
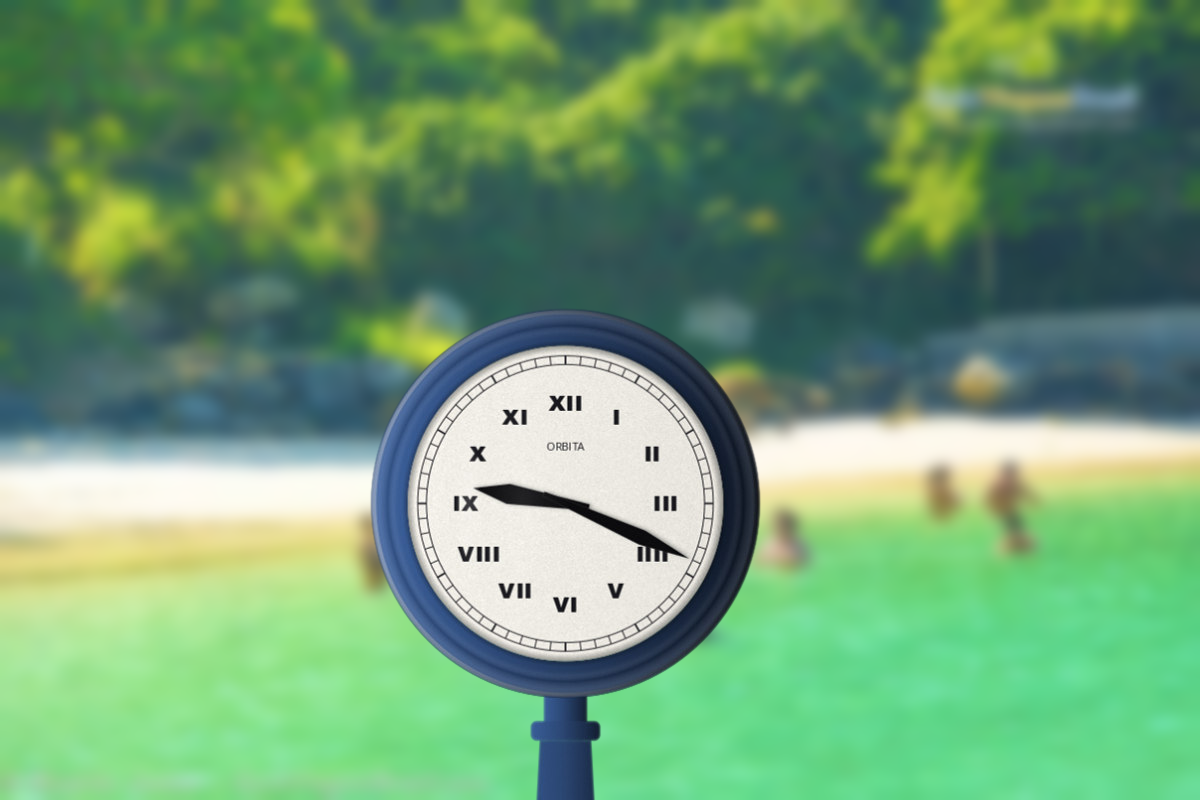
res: 9 h 19 min
